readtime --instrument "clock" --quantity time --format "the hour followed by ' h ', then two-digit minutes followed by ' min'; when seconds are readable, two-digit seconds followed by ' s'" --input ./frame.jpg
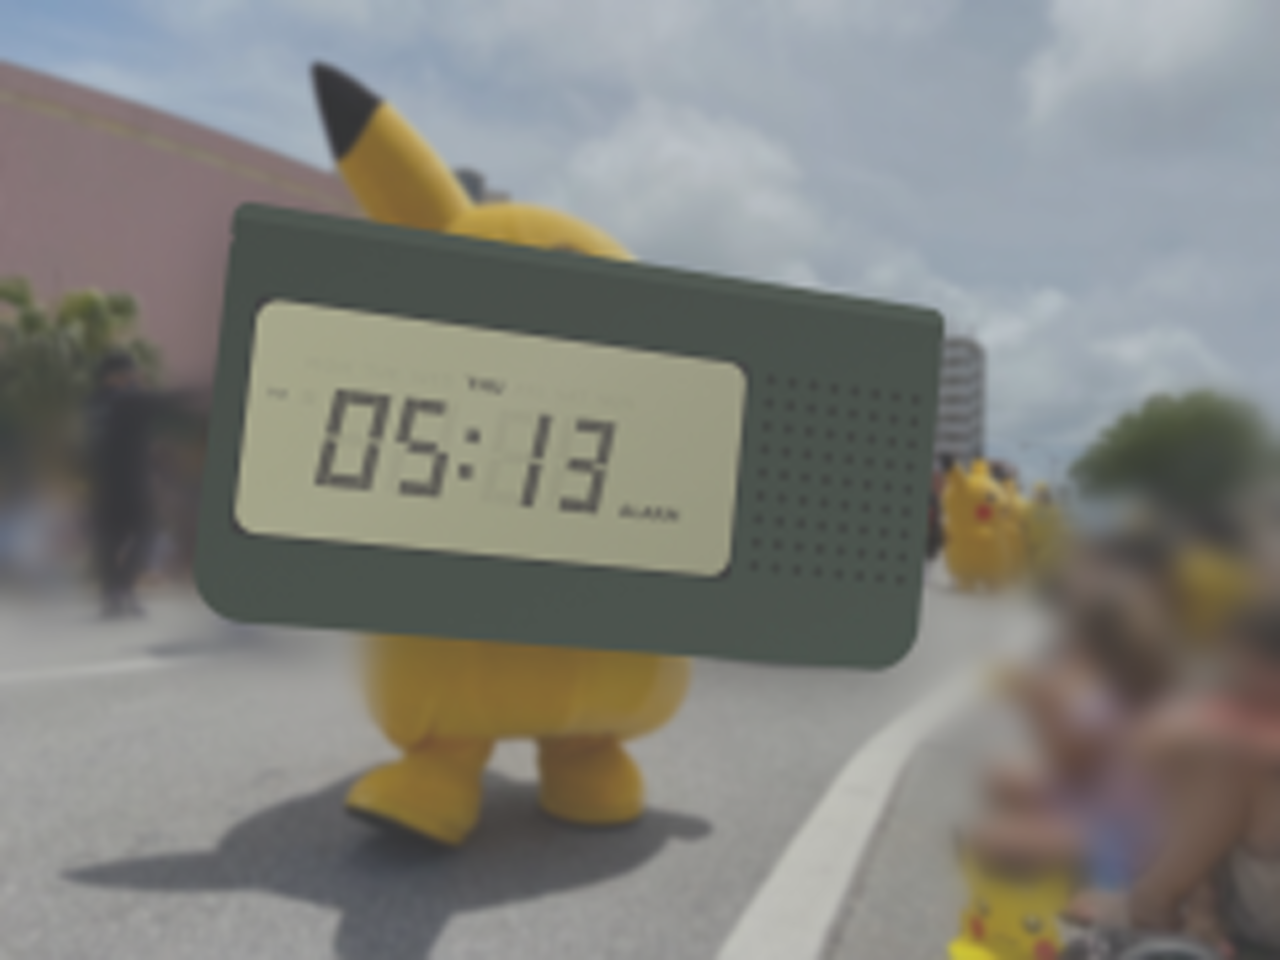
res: 5 h 13 min
